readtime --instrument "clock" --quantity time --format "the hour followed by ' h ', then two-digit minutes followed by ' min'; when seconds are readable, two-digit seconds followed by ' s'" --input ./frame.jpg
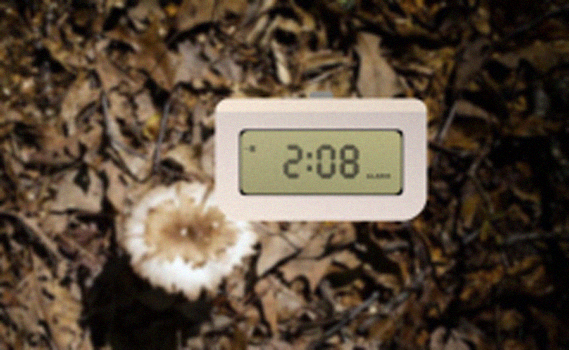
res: 2 h 08 min
